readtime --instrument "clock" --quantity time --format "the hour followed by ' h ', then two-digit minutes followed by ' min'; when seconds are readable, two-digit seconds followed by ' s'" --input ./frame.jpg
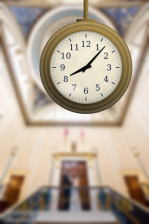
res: 8 h 07 min
